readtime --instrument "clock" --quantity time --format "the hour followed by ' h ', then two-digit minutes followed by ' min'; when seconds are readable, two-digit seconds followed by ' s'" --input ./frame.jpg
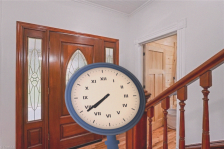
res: 7 h 39 min
